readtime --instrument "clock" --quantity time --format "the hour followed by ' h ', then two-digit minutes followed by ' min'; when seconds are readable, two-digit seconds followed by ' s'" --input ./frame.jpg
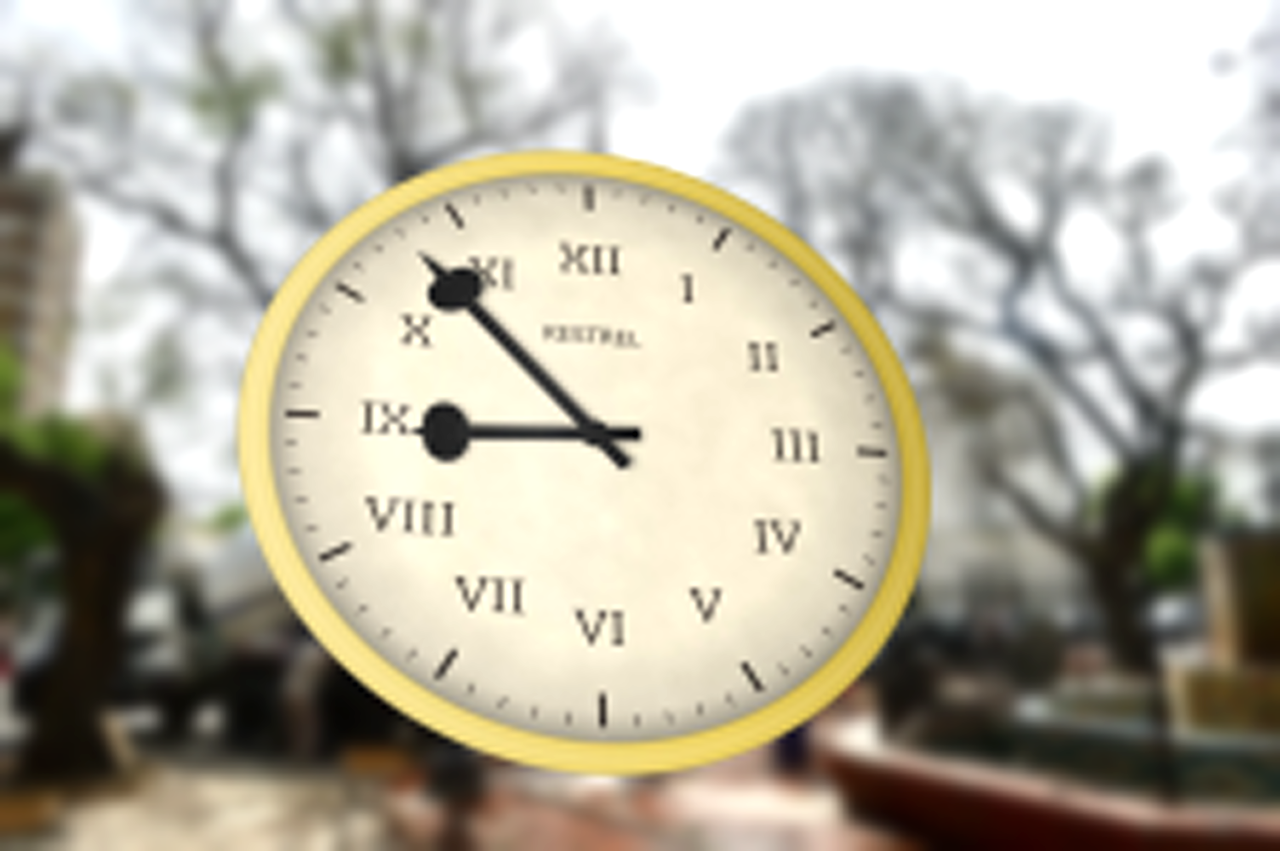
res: 8 h 53 min
